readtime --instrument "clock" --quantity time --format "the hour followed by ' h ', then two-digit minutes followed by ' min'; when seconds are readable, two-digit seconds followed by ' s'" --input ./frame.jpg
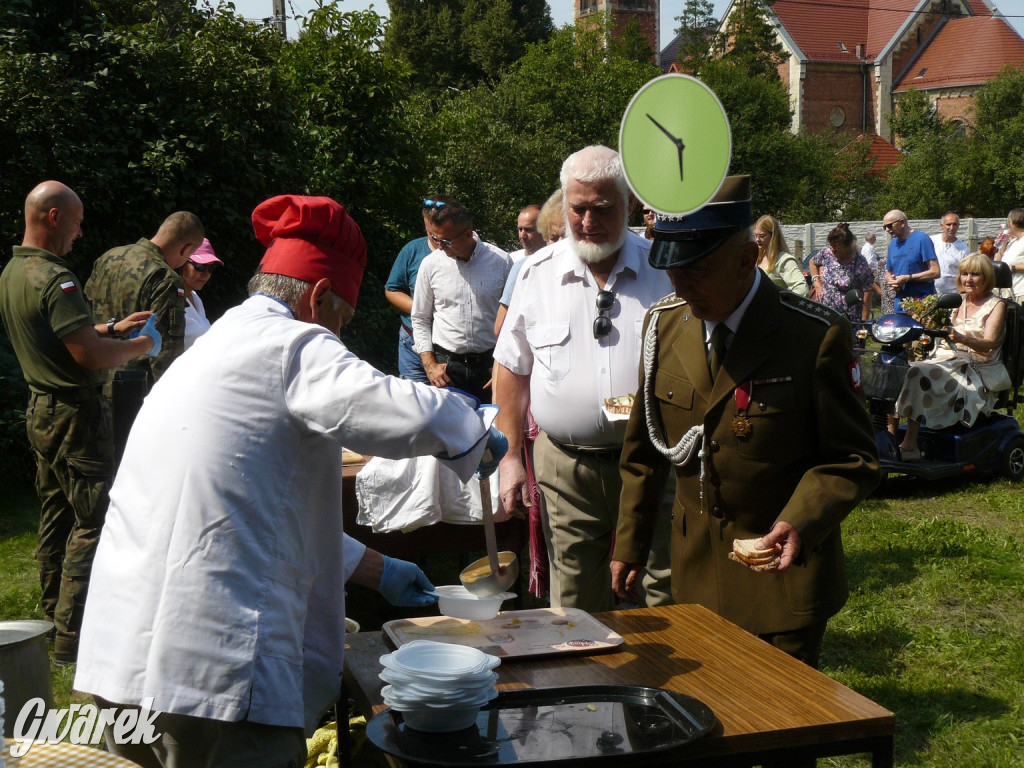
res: 5 h 51 min
